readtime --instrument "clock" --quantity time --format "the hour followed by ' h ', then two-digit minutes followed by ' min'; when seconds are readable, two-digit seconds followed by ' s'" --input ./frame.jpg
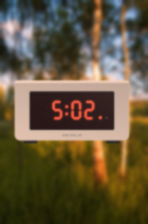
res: 5 h 02 min
